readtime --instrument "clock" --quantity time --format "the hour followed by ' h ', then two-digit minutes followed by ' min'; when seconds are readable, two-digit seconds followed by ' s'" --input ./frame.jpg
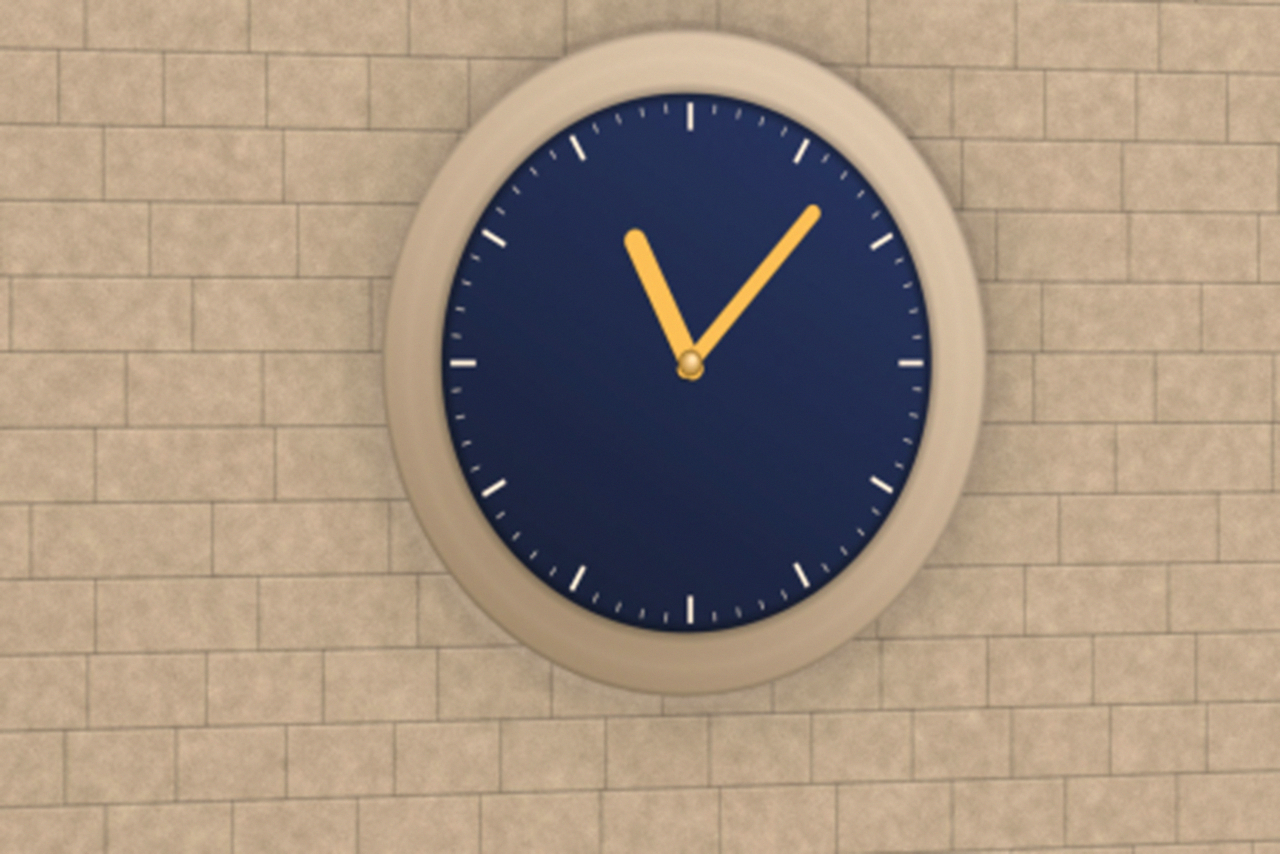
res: 11 h 07 min
